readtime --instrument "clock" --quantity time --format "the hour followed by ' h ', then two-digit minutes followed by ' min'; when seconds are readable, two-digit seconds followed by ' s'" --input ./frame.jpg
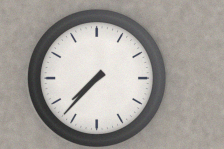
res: 7 h 37 min
